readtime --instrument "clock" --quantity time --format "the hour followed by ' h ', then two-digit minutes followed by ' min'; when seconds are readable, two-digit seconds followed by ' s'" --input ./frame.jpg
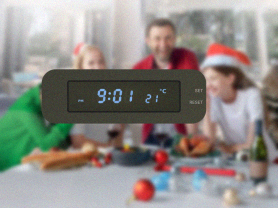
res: 9 h 01 min
